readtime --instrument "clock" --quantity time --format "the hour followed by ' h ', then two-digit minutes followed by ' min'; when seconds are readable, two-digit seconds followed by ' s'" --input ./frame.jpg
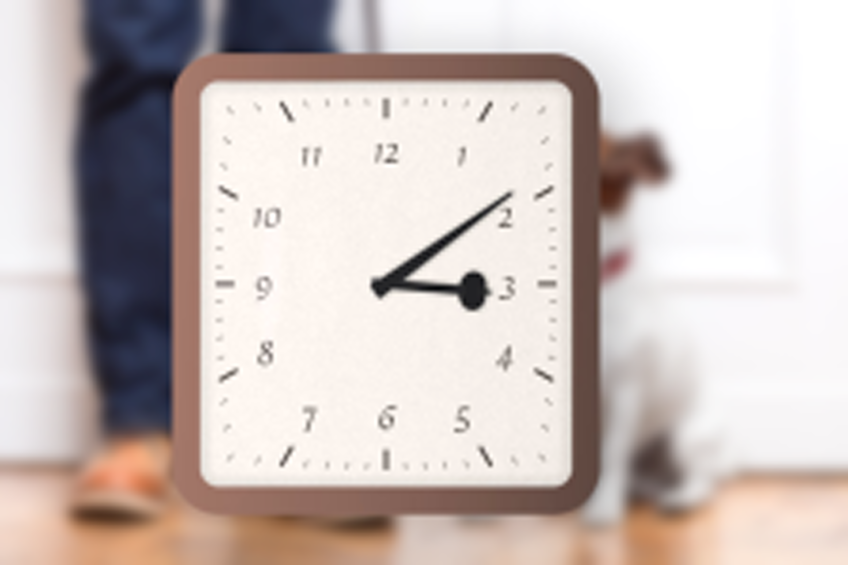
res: 3 h 09 min
